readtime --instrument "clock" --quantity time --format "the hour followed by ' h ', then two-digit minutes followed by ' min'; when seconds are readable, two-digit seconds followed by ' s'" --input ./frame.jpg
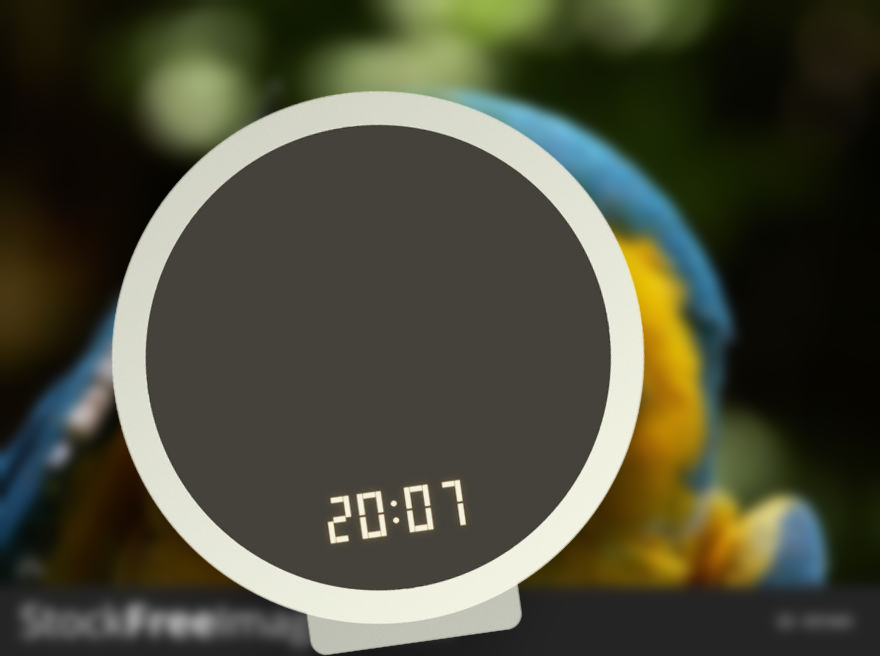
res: 20 h 07 min
